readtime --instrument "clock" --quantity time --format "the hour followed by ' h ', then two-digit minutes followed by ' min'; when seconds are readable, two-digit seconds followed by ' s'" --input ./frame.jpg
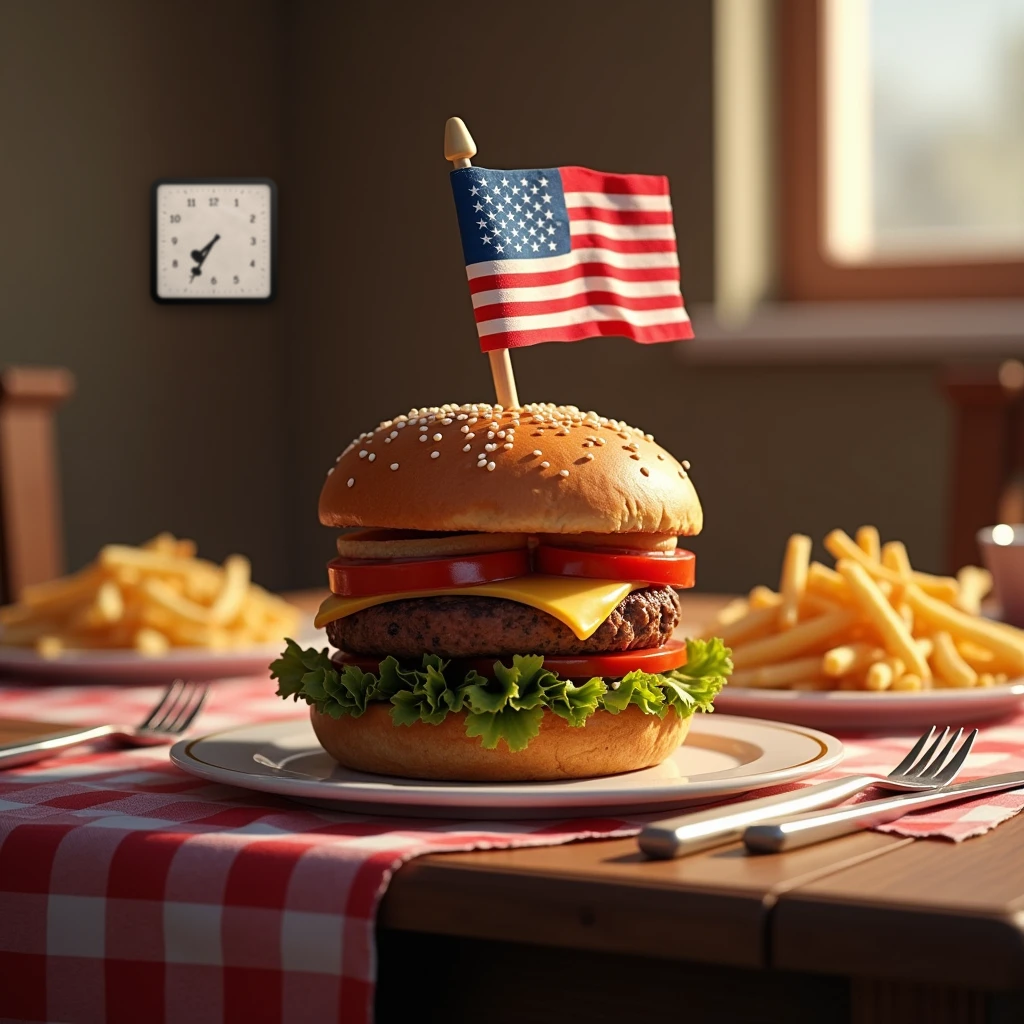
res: 7 h 35 min
